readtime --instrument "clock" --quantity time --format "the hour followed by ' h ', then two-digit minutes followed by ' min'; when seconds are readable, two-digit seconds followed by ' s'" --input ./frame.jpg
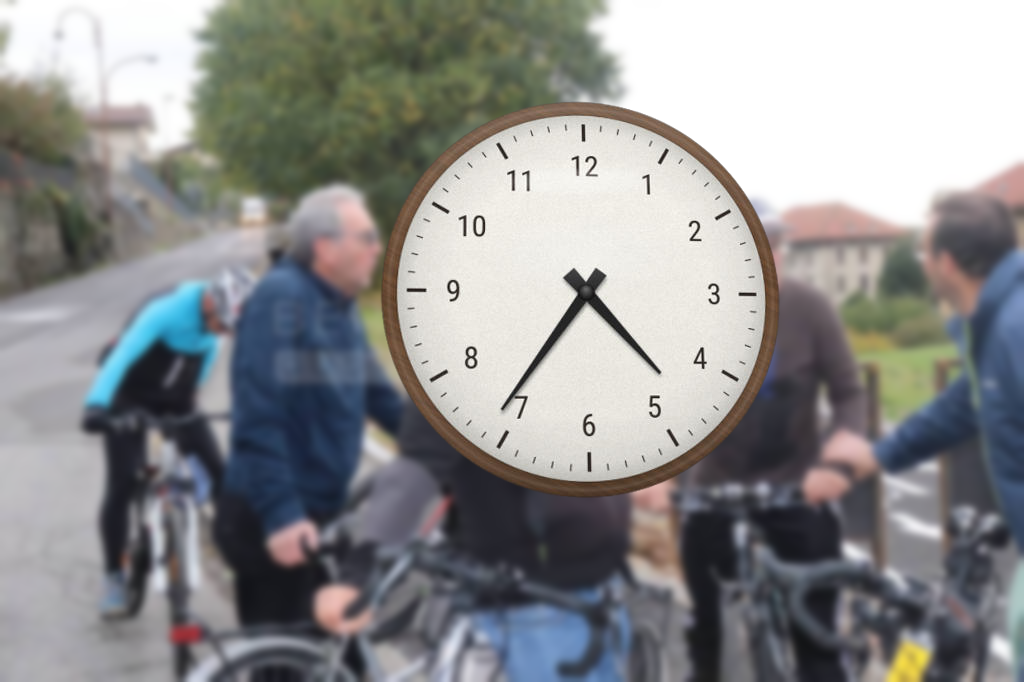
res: 4 h 36 min
